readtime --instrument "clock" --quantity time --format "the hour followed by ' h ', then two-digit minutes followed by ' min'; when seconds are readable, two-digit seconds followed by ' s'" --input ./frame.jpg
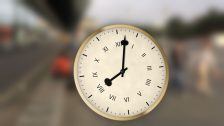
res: 8 h 02 min
